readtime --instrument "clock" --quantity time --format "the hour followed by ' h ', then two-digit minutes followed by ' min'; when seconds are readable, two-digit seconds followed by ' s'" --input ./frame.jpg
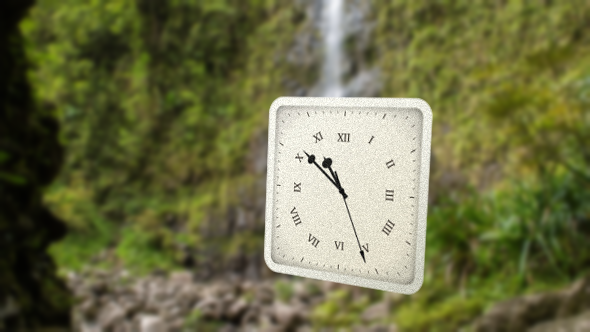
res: 10 h 51 min 26 s
